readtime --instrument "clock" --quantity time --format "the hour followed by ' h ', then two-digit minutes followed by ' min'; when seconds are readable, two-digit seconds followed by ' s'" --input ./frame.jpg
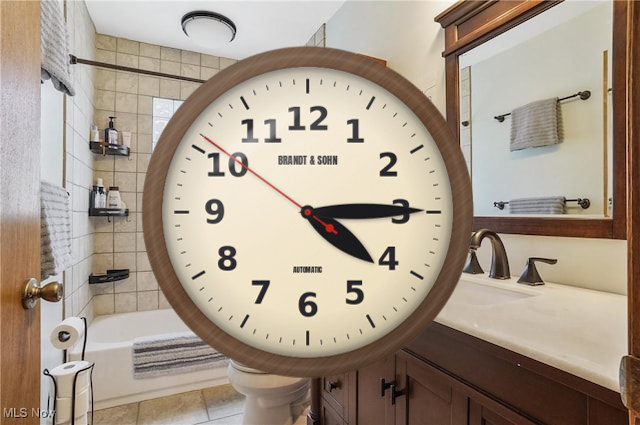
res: 4 h 14 min 51 s
